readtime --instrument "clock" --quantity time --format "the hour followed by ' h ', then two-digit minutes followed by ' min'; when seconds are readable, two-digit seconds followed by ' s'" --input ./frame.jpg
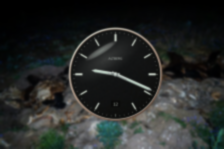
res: 9 h 19 min
